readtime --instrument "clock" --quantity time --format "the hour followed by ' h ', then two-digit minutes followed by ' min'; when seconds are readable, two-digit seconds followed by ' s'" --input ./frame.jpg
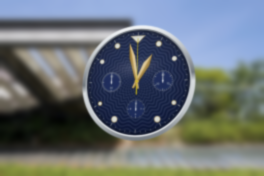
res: 12 h 58 min
